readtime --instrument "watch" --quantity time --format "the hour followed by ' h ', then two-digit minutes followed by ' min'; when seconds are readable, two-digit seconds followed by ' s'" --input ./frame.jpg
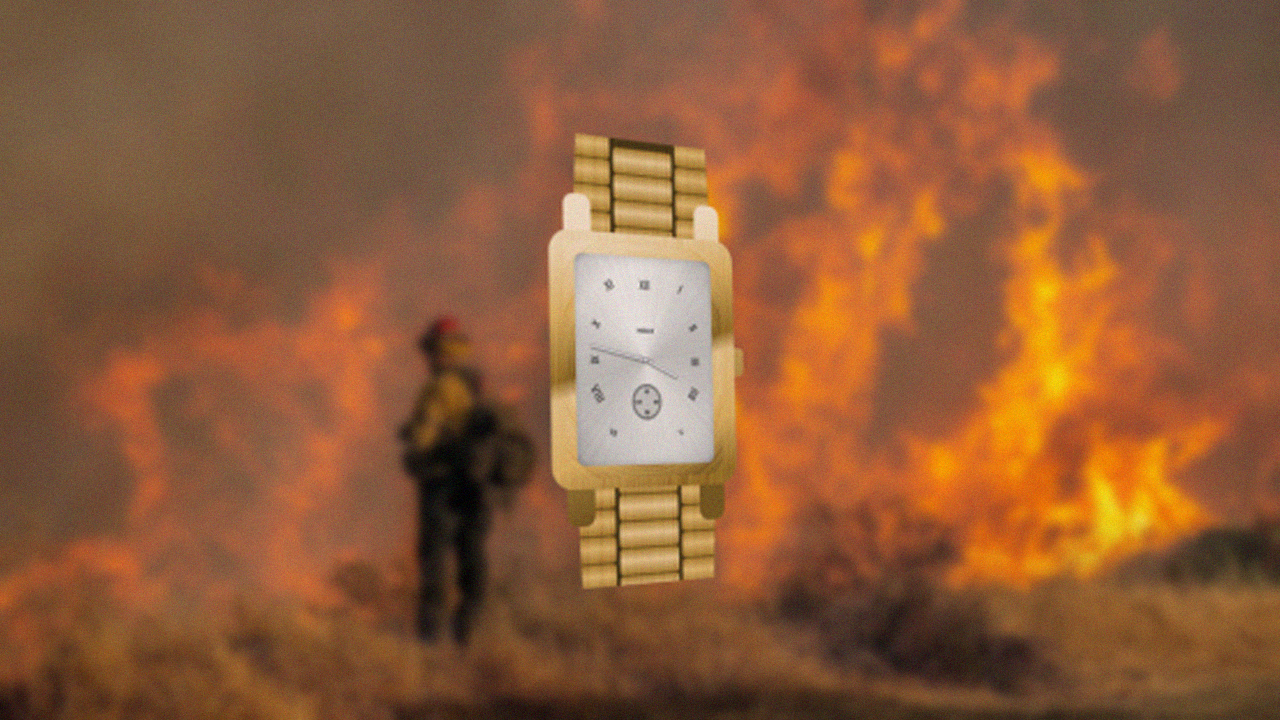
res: 3 h 47 min
